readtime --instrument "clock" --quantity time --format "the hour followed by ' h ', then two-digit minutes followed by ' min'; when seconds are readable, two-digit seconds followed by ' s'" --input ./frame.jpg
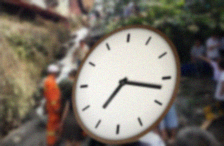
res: 7 h 17 min
